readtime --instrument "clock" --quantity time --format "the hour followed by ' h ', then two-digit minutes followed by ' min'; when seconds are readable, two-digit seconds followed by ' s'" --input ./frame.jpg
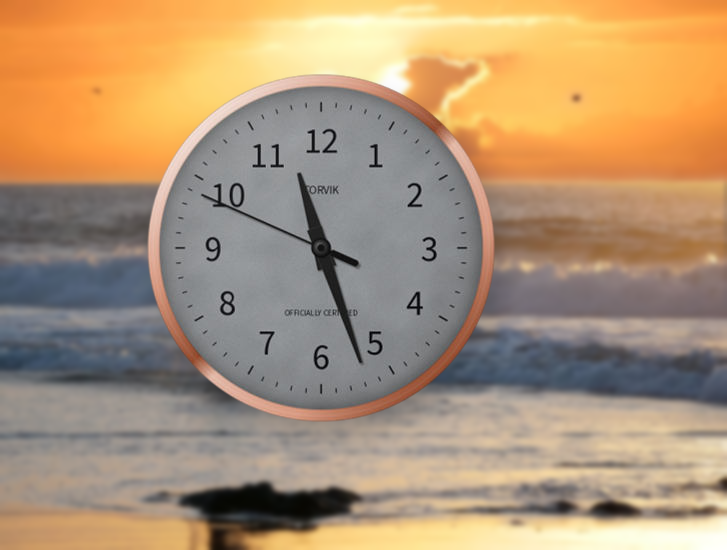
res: 11 h 26 min 49 s
